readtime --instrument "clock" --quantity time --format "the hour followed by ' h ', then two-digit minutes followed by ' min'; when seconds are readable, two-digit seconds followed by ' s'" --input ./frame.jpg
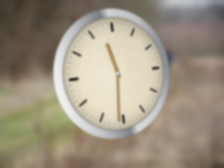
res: 11 h 31 min
